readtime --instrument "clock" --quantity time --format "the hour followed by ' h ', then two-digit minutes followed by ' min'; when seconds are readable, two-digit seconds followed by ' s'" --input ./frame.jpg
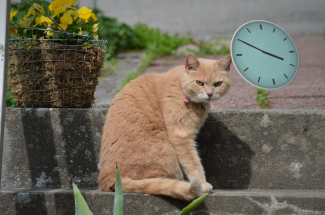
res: 3 h 50 min
